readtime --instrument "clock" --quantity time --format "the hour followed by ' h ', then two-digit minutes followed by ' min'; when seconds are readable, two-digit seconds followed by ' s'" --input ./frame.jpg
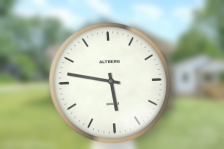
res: 5 h 47 min
